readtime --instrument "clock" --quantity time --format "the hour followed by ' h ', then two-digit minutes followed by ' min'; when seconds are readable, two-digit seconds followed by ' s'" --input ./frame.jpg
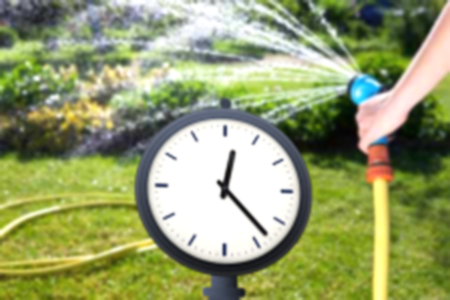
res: 12 h 23 min
